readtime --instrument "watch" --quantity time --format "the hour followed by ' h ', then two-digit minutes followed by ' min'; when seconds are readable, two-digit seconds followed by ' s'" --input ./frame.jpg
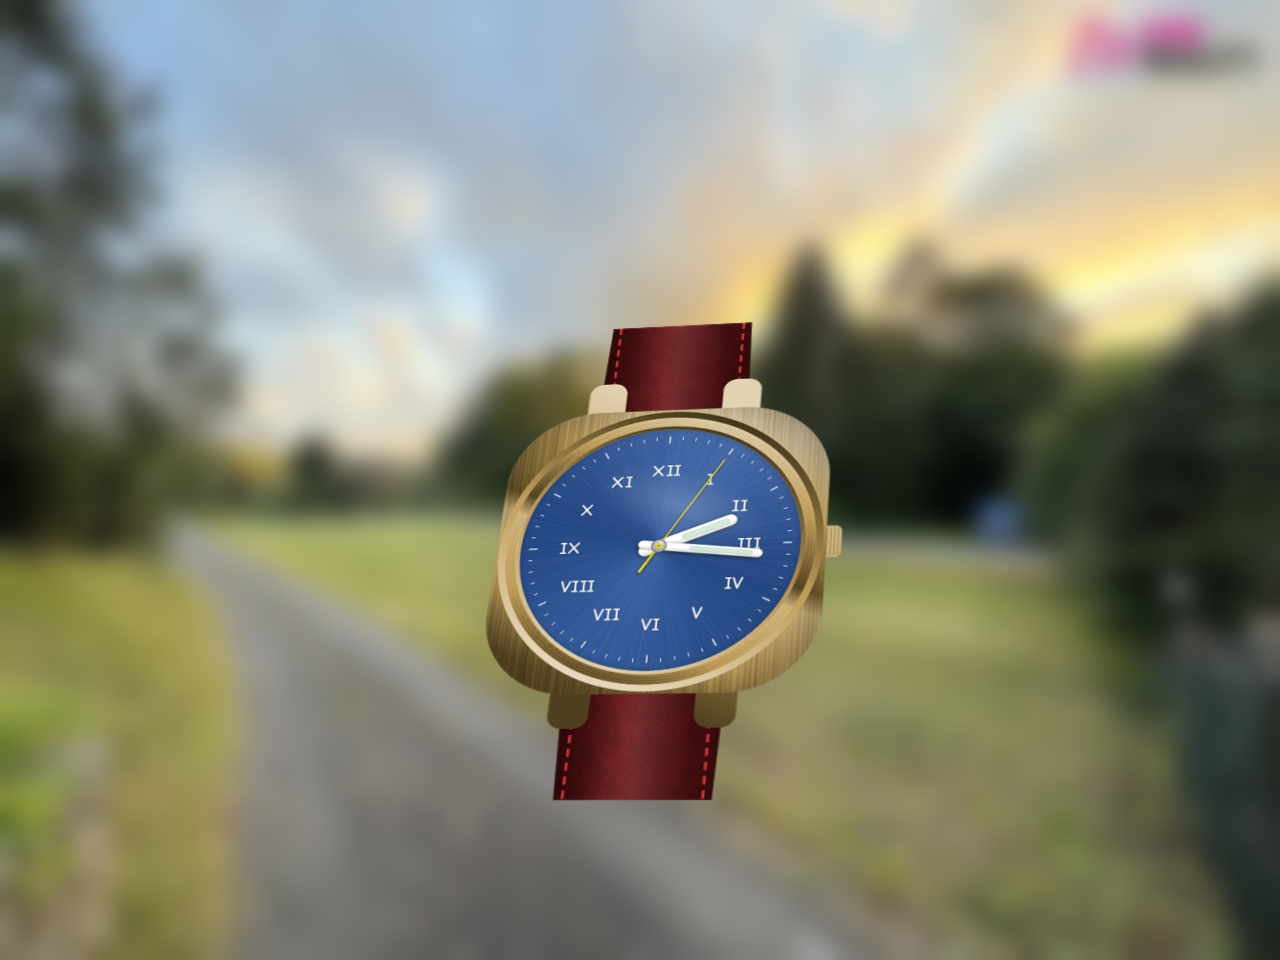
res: 2 h 16 min 05 s
